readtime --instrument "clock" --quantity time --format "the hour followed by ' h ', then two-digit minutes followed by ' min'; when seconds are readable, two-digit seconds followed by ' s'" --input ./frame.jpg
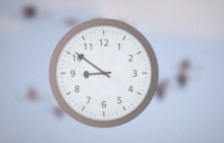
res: 8 h 51 min
